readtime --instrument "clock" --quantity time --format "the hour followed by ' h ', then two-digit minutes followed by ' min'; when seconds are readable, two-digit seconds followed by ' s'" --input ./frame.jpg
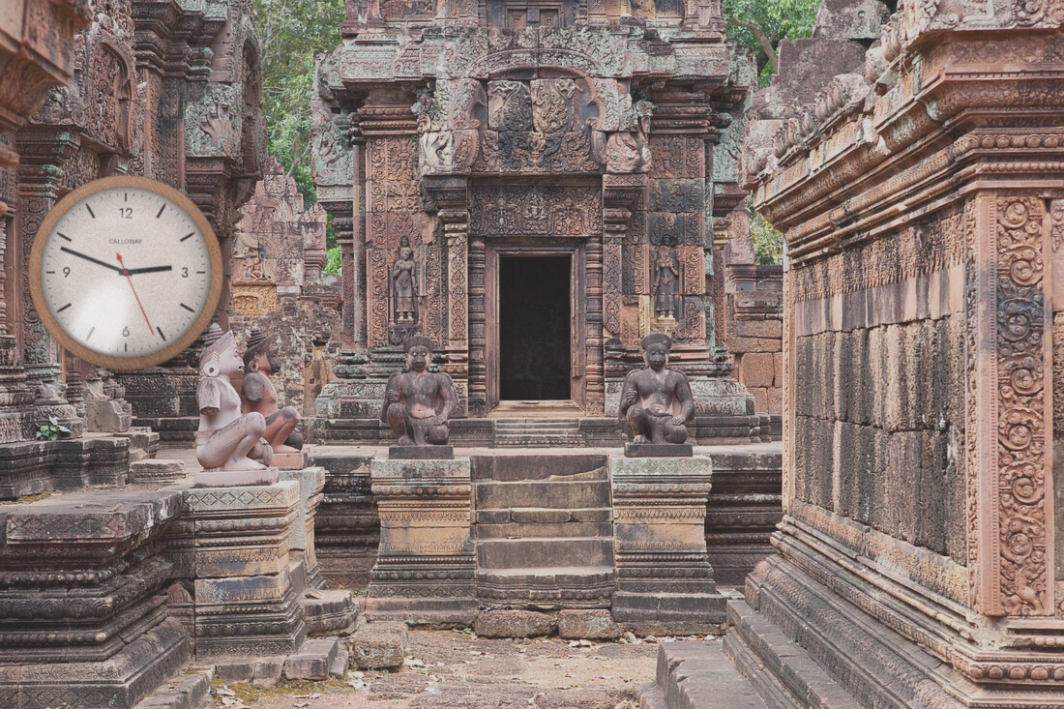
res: 2 h 48 min 26 s
